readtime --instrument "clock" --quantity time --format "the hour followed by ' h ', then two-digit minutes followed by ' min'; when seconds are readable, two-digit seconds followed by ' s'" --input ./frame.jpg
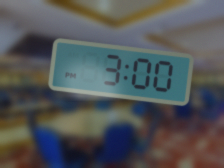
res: 3 h 00 min
